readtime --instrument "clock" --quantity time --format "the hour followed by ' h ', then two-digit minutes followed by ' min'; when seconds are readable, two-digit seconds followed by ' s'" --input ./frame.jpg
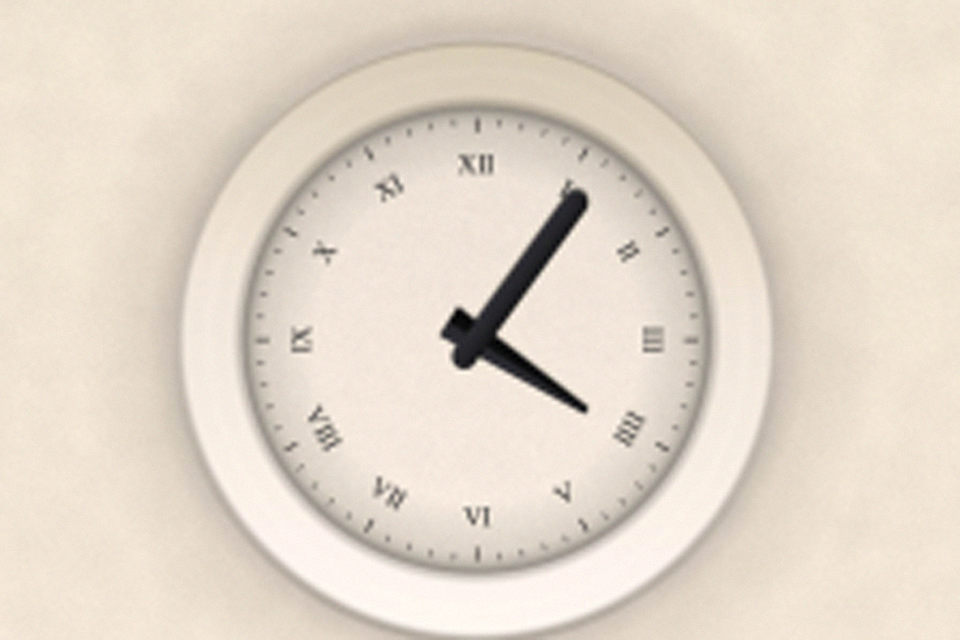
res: 4 h 06 min
